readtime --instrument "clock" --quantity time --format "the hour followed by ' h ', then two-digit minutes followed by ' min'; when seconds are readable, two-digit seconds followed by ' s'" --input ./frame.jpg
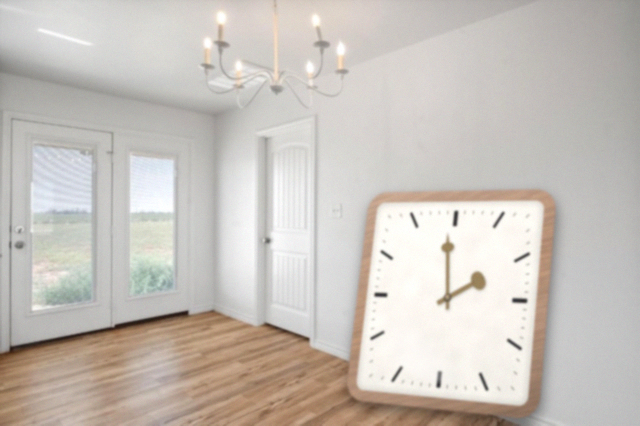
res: 1 h 59 min
